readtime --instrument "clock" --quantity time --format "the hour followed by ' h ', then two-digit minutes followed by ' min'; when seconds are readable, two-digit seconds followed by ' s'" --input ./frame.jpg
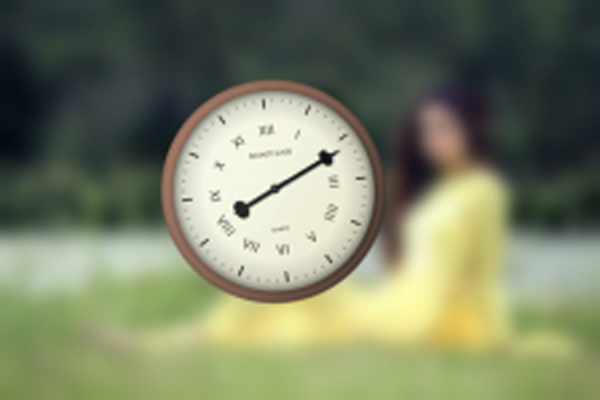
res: 8 h 11 min
